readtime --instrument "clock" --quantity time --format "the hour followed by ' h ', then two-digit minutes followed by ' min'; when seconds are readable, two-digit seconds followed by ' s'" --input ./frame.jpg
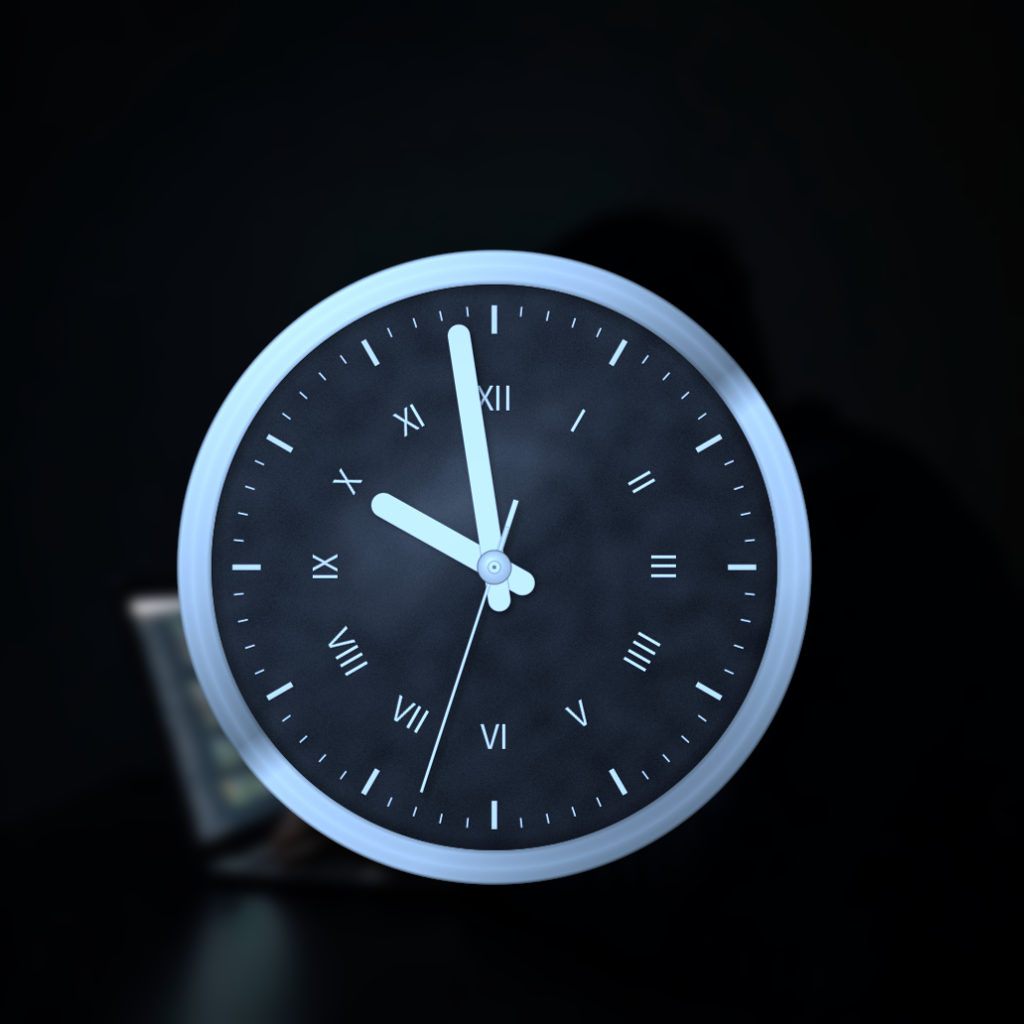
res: 9 h 58 min 33 s
